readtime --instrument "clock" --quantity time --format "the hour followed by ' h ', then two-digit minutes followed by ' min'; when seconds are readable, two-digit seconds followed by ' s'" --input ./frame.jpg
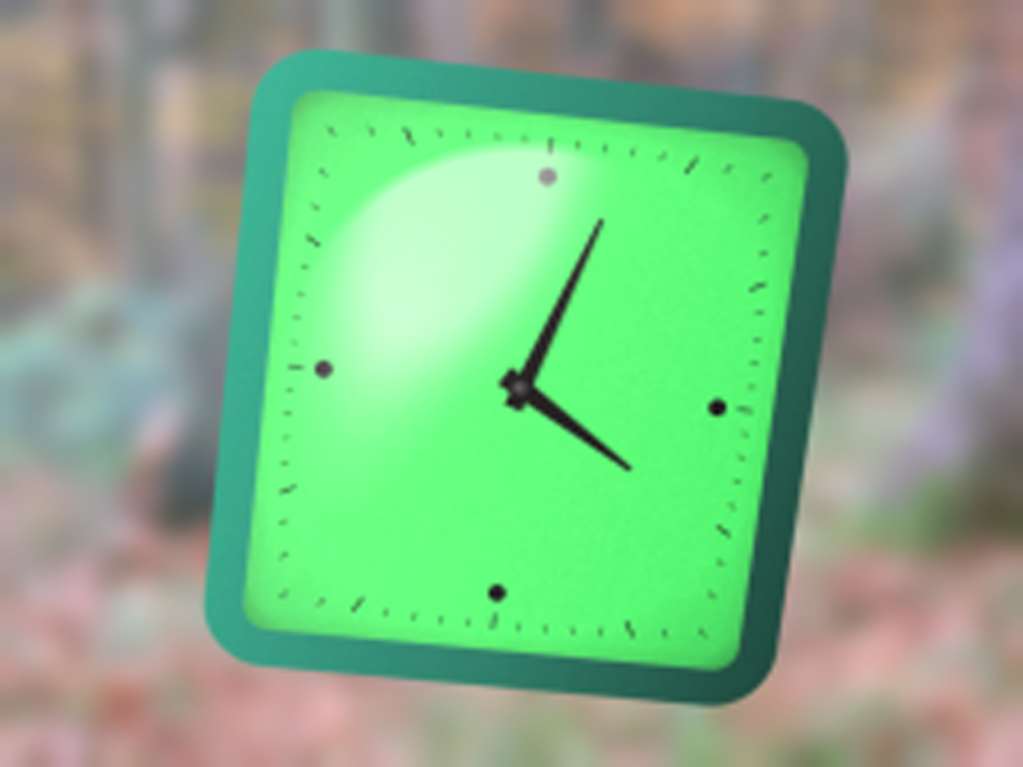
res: 4 h 03 min
